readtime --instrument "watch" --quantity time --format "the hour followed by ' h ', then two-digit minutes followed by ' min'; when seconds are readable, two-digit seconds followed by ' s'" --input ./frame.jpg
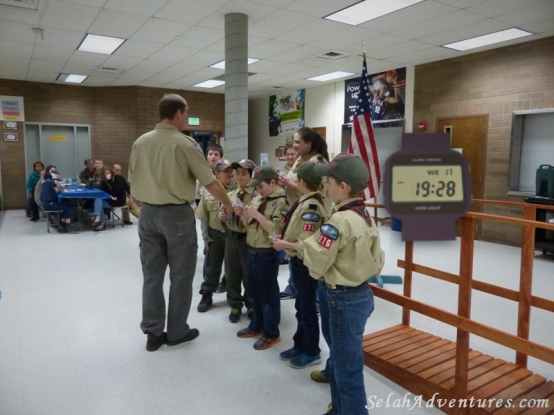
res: 19 h 28 min
